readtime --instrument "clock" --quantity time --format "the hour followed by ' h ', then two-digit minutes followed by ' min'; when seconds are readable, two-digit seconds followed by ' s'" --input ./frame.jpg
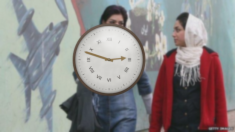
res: 2 h 48 min
